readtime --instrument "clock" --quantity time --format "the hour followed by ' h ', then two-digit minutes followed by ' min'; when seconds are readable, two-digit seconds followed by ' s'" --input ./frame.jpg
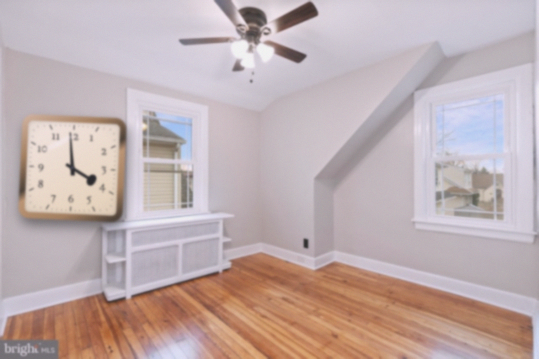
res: 3 h 59 min
